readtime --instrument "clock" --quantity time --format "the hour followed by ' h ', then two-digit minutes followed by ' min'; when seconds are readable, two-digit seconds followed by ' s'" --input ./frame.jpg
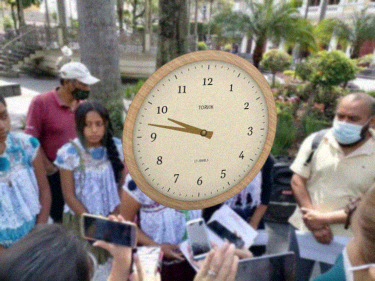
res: 9 h 47 min
